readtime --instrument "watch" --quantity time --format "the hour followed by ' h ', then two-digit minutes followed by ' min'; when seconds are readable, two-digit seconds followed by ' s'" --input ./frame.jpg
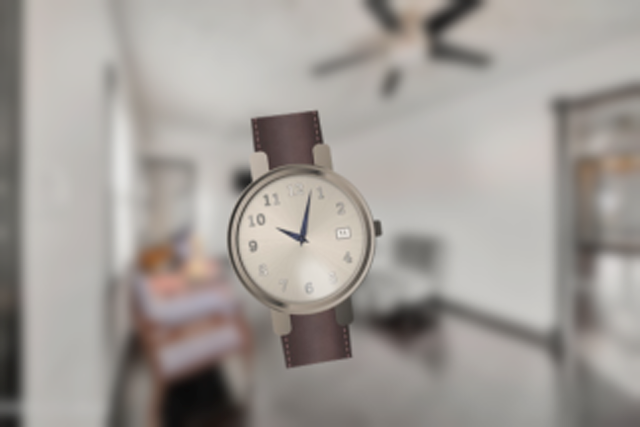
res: 10 h 03 min
